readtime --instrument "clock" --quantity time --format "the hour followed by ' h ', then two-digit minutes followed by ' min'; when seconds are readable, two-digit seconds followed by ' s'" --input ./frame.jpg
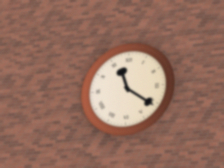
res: 11 h 21 min
